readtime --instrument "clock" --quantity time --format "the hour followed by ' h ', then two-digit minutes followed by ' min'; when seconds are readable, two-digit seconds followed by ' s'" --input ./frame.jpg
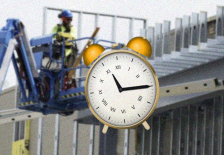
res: 11 h 15 min
